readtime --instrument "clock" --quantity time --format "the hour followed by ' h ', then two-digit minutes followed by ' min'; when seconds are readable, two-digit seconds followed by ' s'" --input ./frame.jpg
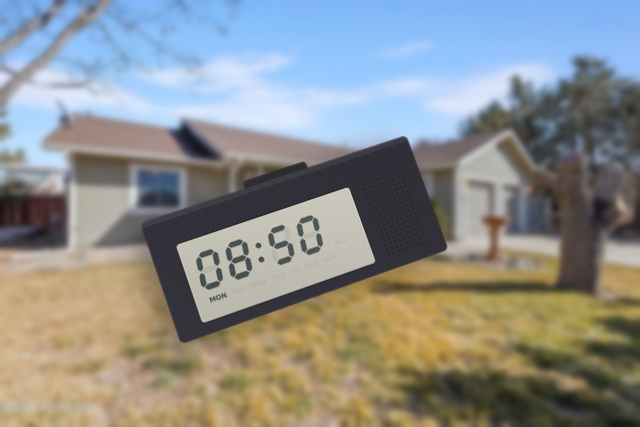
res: 8 h 50 min
